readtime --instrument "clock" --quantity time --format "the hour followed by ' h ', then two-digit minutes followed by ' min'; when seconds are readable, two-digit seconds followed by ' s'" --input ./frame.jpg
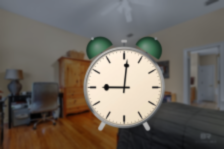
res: 9 h 01 min
